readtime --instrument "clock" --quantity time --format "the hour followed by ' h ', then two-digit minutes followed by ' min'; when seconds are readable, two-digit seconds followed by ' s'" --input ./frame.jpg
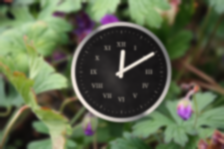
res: 12 h 10 min
